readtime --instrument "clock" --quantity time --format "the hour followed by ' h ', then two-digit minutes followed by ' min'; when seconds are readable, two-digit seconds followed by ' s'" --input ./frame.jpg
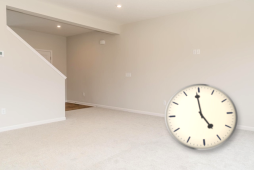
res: 4 h 59 min
